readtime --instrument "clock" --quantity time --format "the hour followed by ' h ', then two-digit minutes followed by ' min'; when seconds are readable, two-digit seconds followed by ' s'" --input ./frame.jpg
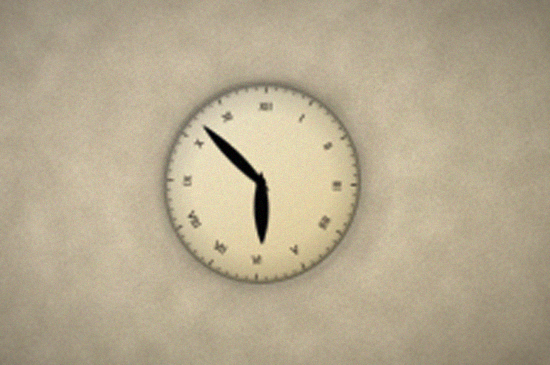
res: 5 h 52 min
